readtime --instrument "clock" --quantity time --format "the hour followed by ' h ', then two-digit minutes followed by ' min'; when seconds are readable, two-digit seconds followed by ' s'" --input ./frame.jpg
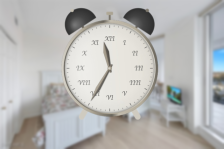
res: 11 h 35 min
